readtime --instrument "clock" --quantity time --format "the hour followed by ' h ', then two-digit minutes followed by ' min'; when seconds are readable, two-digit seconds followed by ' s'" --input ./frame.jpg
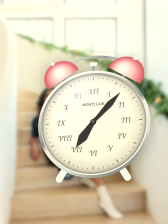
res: 7 h 07 min
